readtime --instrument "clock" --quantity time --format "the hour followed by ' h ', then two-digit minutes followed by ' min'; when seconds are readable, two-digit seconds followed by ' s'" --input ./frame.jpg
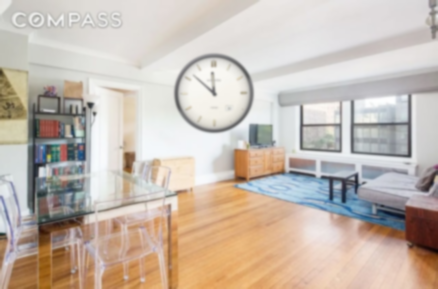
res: 11 h 52 min
